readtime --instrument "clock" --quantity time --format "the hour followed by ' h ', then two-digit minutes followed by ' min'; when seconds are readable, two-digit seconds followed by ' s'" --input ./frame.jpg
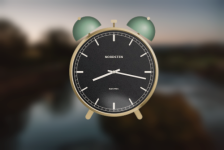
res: 8 h 17 min
